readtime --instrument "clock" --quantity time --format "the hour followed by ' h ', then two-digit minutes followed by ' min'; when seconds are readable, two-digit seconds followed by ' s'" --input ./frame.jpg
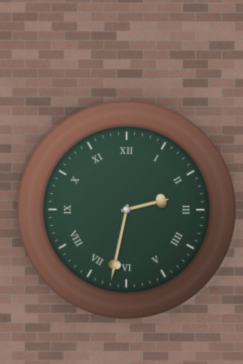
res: 2 h 32 min
